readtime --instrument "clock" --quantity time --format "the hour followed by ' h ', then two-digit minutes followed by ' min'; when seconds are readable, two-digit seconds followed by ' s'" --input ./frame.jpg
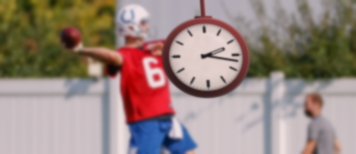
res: 2 h 17 min
